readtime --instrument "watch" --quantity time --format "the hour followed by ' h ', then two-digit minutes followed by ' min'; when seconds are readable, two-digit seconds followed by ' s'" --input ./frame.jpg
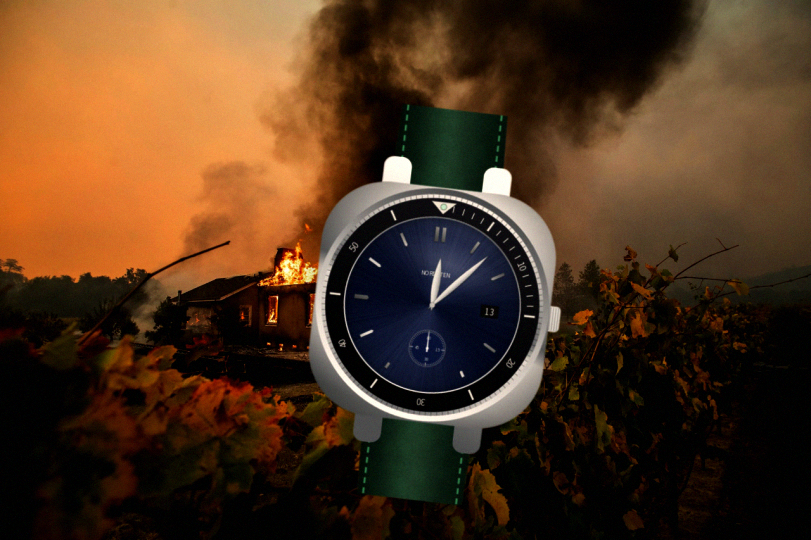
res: 12 h 07 min
